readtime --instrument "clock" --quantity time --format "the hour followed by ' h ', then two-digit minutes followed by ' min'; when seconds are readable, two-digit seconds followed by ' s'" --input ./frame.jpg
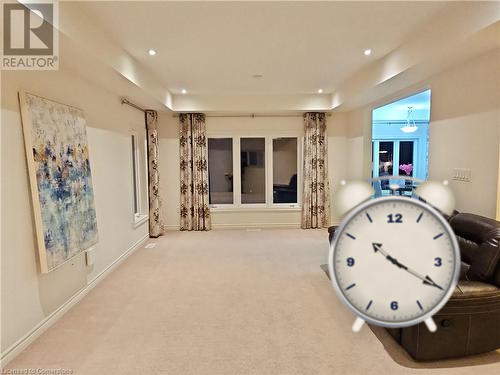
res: 10 h 20 min
